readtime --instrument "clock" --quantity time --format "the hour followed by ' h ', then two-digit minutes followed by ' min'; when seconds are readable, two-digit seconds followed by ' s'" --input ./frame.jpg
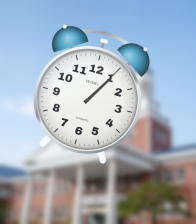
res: 1 h 05 min
